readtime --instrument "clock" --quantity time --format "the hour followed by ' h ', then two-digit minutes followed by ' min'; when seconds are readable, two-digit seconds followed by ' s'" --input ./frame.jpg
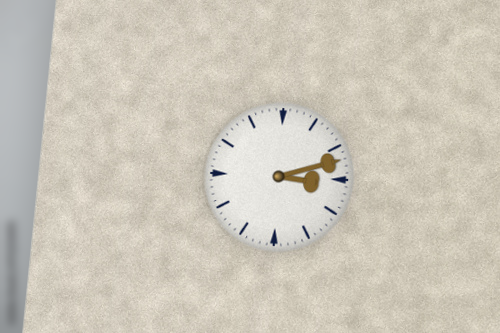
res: 3 h 12 min
